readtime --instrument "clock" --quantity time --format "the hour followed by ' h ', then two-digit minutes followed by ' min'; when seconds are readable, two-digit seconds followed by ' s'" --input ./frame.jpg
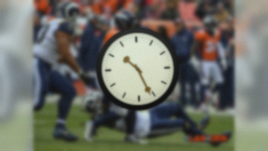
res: 10 h 26 min
